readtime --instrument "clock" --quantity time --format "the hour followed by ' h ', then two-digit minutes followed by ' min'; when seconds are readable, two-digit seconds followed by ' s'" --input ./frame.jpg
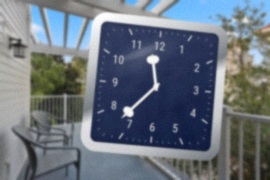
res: 11 h 37 min
